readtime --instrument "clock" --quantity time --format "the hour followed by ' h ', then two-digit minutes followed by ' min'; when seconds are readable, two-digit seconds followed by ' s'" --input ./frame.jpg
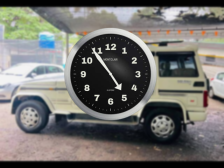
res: 4 h 54 min
